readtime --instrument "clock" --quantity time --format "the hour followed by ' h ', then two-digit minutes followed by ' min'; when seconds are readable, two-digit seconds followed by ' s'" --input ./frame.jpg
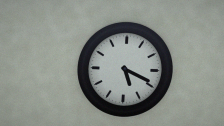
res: 5 h 19 min
